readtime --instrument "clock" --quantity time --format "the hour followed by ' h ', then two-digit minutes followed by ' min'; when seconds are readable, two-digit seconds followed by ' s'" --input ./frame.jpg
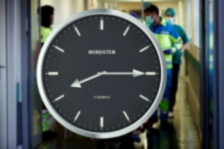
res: 8 h 15 min
